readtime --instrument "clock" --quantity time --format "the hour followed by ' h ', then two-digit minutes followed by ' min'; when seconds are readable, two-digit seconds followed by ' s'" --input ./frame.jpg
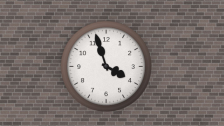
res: 3 h 57 min
